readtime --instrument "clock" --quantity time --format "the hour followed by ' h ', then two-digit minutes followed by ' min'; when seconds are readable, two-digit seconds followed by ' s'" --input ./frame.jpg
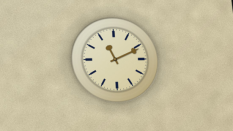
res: 11 h 11 min
